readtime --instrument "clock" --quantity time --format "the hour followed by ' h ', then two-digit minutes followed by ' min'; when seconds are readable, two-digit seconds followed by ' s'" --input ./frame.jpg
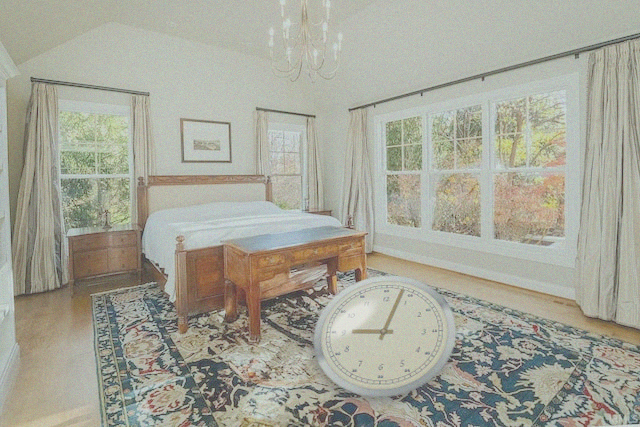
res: 9 h 03 min
